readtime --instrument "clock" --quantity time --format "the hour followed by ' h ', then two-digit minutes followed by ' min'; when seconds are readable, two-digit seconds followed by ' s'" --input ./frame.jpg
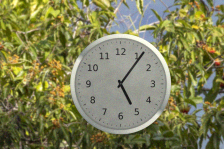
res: 5 h 06 min
